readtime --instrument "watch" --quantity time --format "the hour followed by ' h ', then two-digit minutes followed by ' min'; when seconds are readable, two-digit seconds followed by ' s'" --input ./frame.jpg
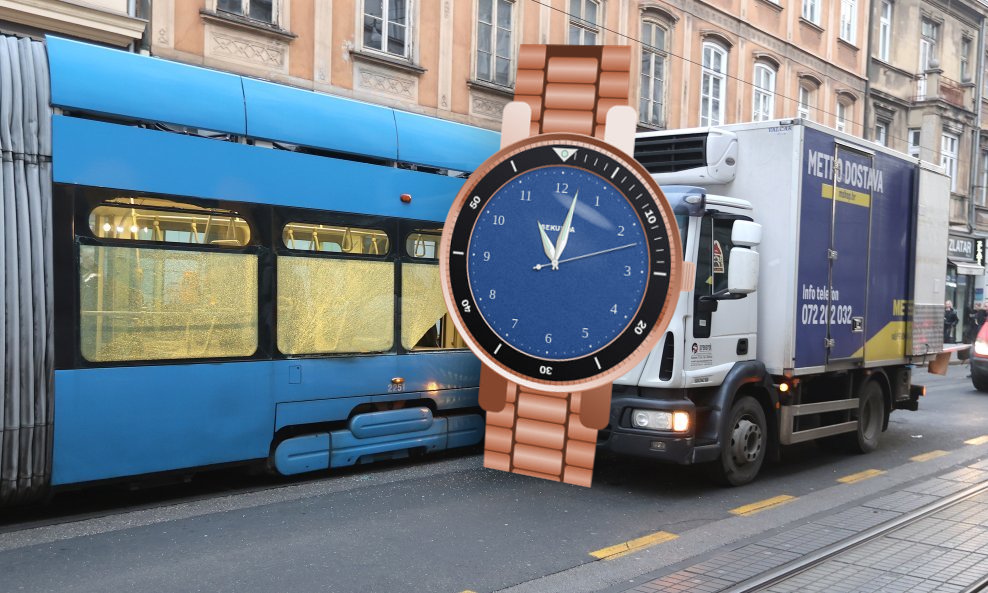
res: 11 h 02 min 12 s
